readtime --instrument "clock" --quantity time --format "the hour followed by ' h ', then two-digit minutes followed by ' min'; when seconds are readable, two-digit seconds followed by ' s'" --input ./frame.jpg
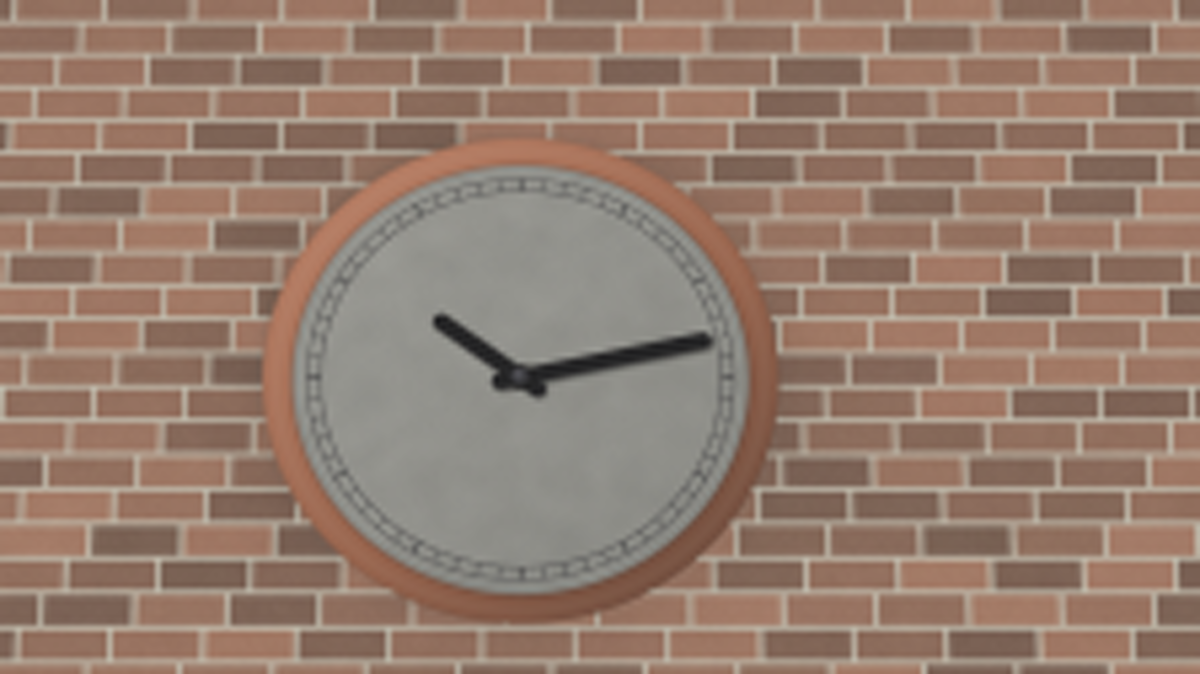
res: 10 h 13 min
